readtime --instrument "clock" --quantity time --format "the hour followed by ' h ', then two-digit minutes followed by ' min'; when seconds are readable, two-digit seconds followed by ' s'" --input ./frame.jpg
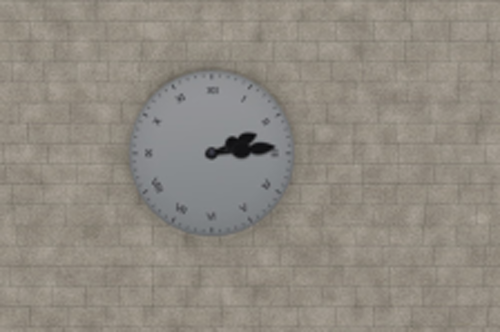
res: 2 h 14 min
